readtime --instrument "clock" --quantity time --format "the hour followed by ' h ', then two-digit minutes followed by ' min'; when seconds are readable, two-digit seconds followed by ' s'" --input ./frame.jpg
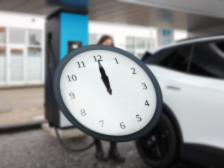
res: 12 h 00 min
